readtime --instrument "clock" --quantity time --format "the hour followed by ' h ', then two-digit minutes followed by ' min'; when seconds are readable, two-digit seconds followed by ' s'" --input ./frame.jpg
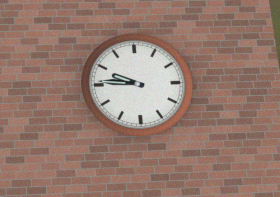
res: 9 h 46 min
